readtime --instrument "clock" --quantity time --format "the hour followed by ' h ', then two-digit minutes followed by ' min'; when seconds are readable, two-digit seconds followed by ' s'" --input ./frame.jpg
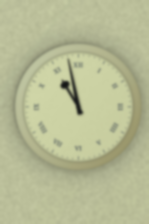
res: 10 h 58 min
